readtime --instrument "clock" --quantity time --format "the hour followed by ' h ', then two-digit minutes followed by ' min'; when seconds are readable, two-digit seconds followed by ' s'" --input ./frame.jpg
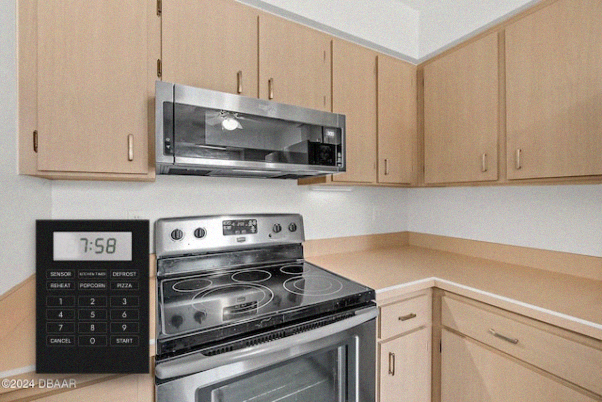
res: 7 h 58 min
